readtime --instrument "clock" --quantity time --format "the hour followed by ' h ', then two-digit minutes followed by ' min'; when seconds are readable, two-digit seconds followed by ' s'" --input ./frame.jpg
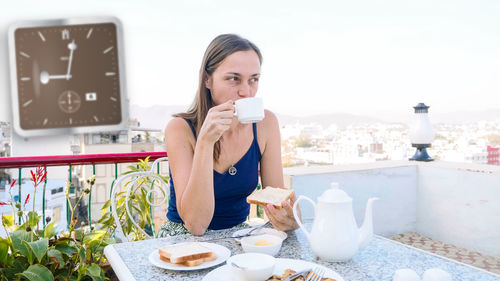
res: 9 h 02 min
